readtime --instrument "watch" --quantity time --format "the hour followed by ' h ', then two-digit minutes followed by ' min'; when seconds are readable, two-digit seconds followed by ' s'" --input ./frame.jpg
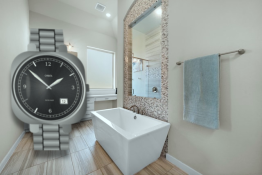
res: 1 h 52 min
